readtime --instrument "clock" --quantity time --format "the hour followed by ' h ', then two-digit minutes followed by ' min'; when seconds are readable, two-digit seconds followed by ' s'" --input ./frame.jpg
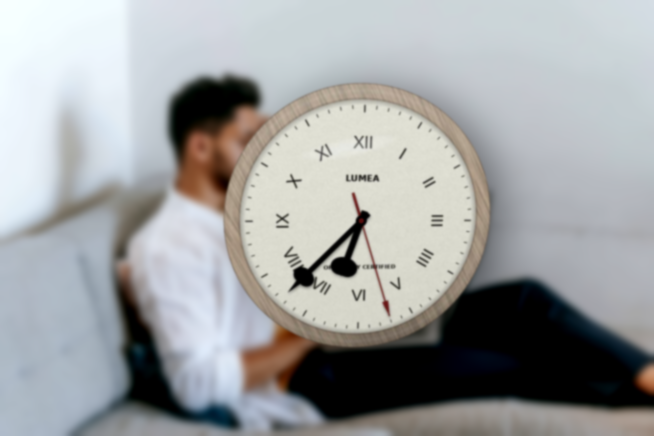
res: 6 h 37 min 27 s
